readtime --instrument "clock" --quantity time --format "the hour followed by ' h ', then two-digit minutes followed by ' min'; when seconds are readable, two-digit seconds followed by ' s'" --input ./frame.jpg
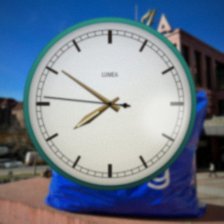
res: 7 h 50 min 46 s
